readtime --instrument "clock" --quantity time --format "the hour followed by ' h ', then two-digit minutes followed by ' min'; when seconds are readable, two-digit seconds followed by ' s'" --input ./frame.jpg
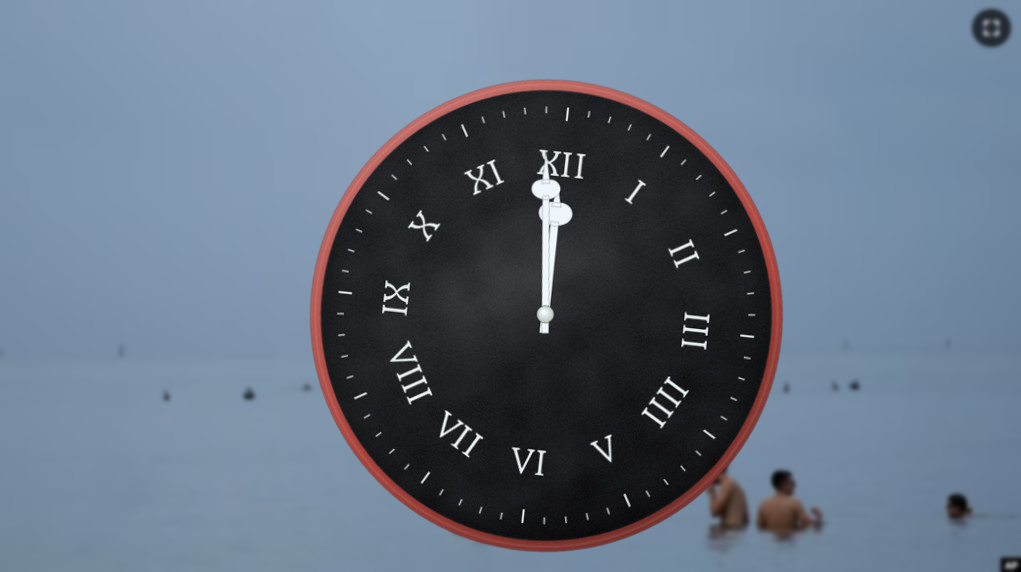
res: 11 h 59 min
